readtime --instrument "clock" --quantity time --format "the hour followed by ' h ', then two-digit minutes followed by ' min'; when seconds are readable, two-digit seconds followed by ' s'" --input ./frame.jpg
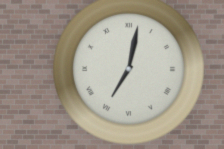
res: 7 h 02 min
